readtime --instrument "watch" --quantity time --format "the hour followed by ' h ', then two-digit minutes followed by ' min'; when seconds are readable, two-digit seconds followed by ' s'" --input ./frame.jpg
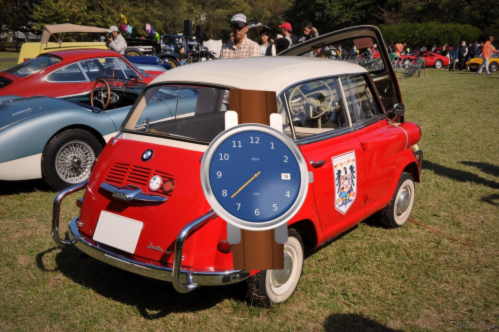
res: 7 h 38 min
